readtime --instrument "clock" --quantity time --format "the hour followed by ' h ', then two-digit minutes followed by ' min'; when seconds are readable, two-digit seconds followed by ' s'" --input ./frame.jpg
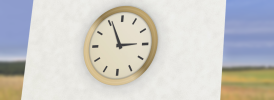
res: 2 h 56 min
